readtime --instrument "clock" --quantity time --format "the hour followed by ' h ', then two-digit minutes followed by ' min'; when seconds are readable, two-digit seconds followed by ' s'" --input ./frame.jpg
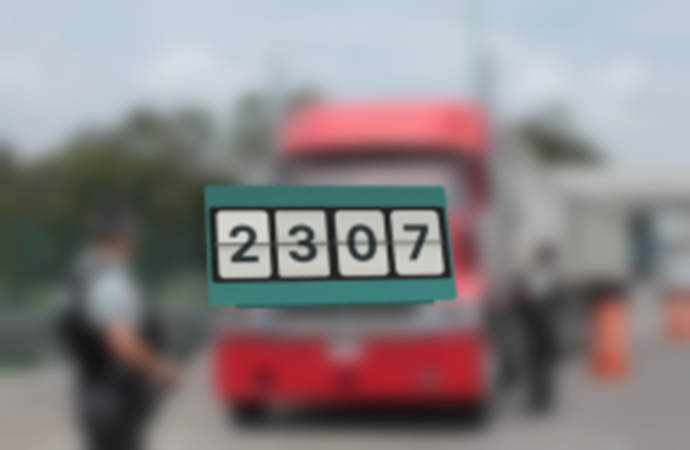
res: 23 h 07 min
